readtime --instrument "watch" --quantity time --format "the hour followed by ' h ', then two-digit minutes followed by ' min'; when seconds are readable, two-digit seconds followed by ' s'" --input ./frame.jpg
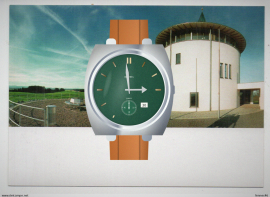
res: 2 h 59 min
